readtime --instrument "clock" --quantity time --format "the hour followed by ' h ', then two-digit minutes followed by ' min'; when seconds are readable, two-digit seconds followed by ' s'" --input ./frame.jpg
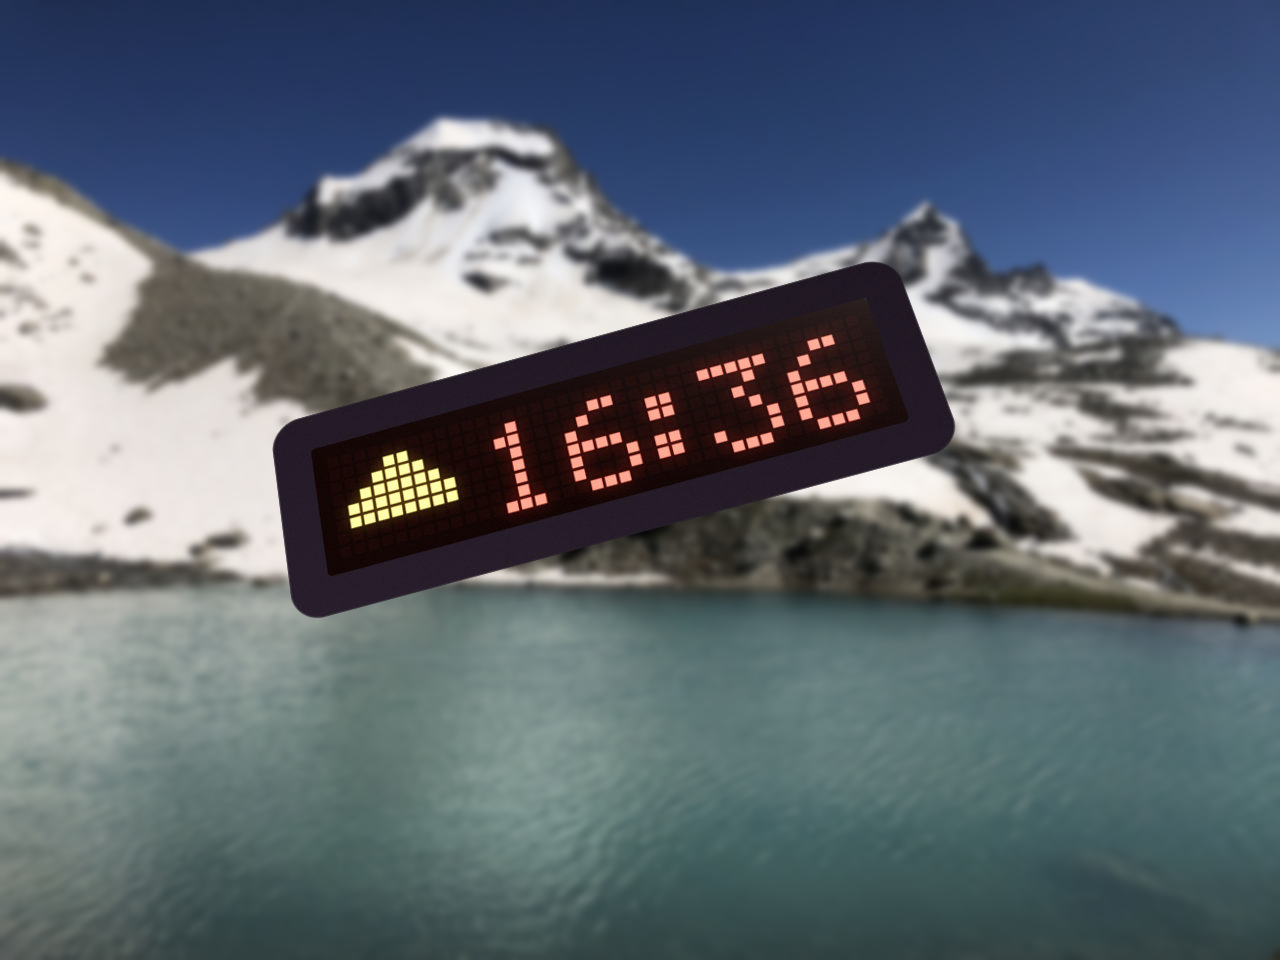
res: 16 h 36 min
